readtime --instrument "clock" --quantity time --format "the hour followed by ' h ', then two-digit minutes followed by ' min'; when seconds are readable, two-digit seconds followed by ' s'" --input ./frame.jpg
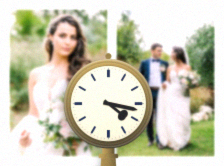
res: 4 h 17 min
